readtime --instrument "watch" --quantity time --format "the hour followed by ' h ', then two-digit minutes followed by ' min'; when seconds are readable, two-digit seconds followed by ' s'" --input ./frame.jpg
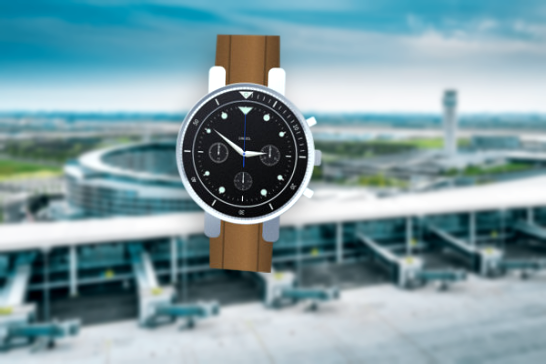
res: 2 h 51 min
